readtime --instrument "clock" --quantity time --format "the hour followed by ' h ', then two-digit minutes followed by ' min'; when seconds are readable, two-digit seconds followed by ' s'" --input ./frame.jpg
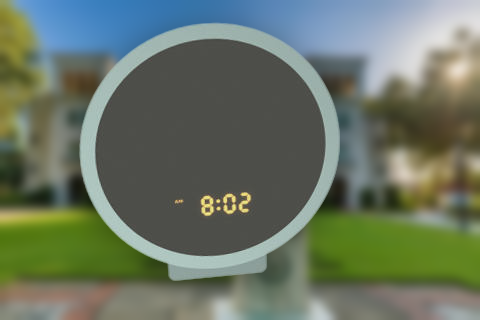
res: 8 h 02 min
